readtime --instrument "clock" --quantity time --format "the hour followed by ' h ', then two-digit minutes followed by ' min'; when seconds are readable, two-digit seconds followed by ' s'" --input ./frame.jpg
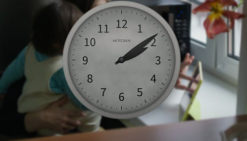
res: 2 h 09 min
